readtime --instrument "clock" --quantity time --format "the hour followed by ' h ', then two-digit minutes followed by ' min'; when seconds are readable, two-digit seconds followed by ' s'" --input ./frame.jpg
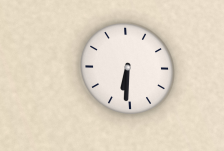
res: 6 h 31 min
